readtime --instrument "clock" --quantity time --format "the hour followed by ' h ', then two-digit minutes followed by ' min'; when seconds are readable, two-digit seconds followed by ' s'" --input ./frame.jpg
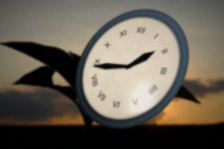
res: 1 h 44 min
